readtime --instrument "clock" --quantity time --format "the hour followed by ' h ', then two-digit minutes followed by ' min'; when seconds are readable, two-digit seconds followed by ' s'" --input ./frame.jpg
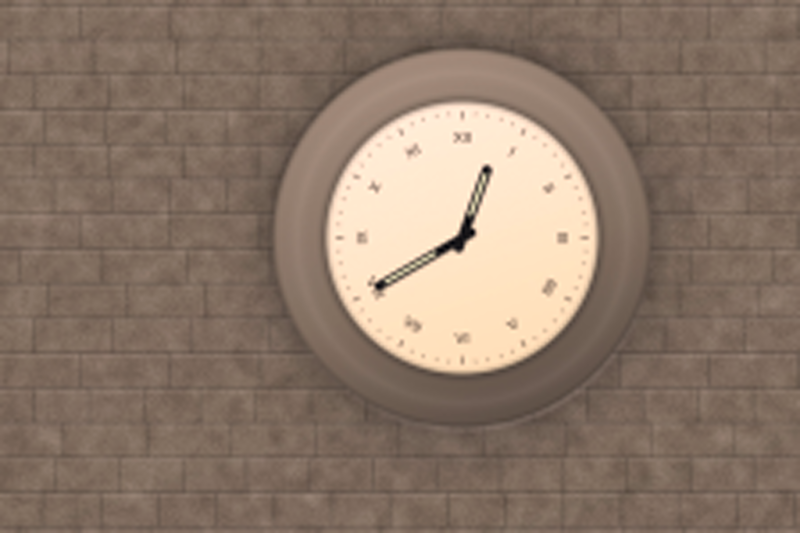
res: 12 h 40 min
